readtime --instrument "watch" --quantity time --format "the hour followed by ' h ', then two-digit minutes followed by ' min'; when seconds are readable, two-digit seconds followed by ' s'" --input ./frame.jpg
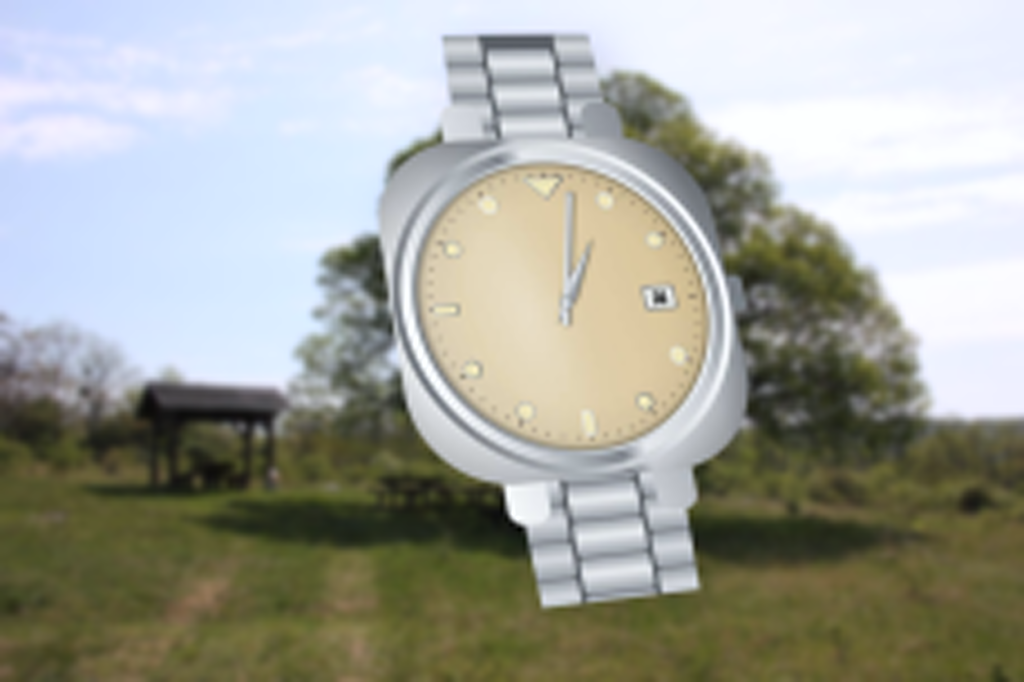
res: 1 h 02 min
